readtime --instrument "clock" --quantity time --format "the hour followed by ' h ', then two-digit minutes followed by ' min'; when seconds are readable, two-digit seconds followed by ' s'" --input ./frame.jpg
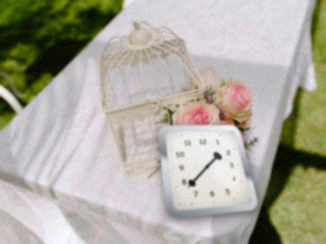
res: 1 h 38 min
